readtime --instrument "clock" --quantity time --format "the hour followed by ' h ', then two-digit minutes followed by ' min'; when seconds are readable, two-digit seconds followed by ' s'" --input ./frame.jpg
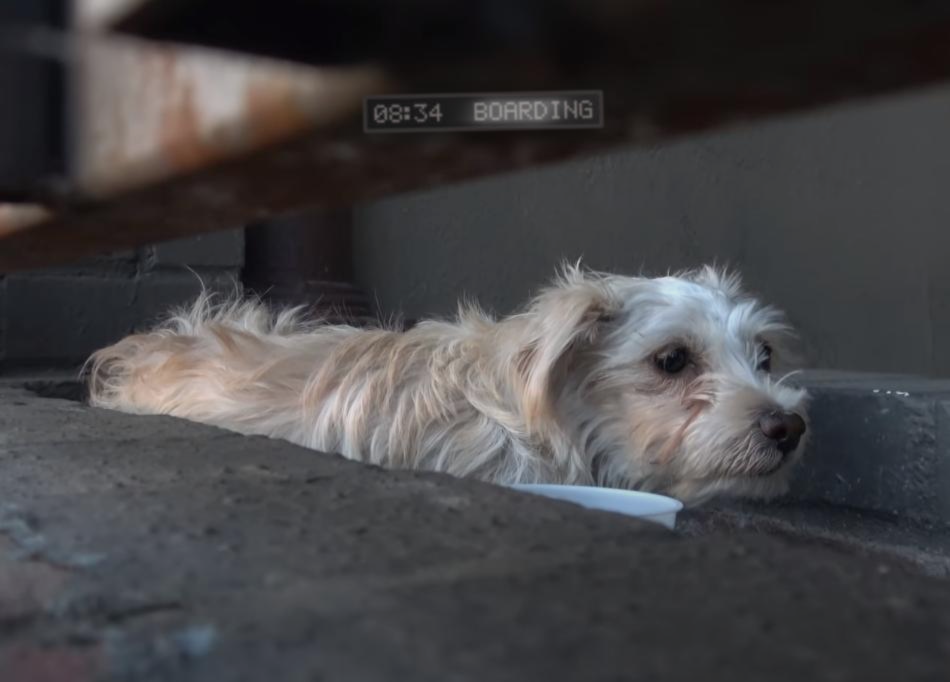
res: 8 h 34 min
